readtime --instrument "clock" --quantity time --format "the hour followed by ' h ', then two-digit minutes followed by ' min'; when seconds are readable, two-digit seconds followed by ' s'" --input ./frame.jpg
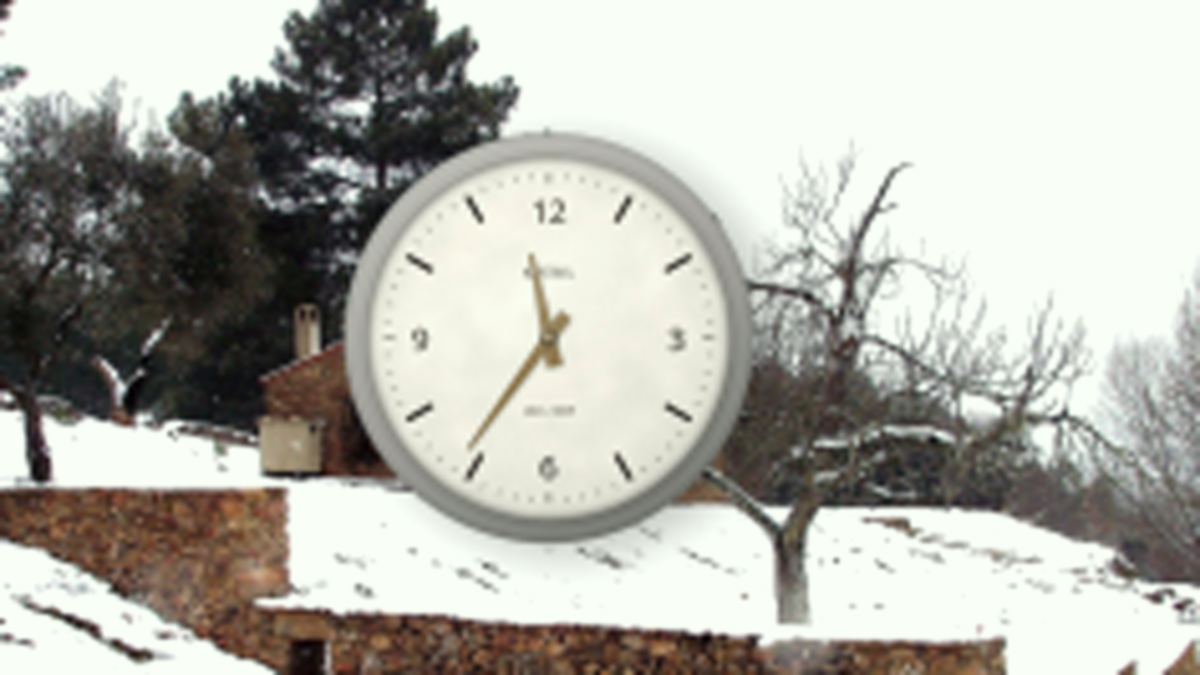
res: 11 h 36 min
